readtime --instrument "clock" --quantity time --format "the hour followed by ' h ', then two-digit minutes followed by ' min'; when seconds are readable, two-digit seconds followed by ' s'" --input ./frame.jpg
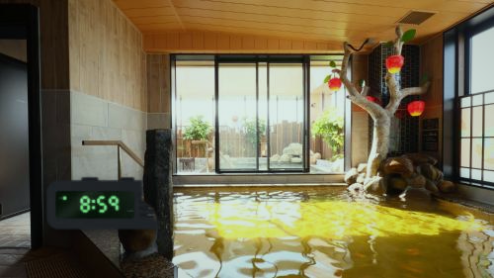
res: 8 h 59 min
